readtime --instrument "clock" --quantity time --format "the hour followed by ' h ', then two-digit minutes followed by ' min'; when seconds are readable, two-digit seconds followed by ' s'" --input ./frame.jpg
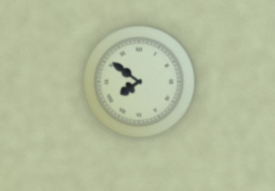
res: 7 h 51 min
